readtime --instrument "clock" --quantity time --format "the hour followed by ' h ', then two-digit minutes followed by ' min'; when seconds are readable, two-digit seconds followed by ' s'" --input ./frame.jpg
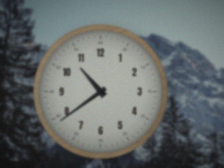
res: 10 h 39 min
